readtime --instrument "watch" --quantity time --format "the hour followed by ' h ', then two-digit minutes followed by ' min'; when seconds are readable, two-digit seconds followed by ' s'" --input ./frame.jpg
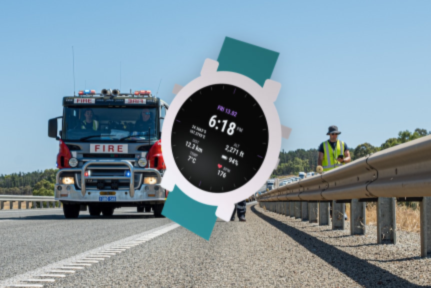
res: 6 h 18 min
